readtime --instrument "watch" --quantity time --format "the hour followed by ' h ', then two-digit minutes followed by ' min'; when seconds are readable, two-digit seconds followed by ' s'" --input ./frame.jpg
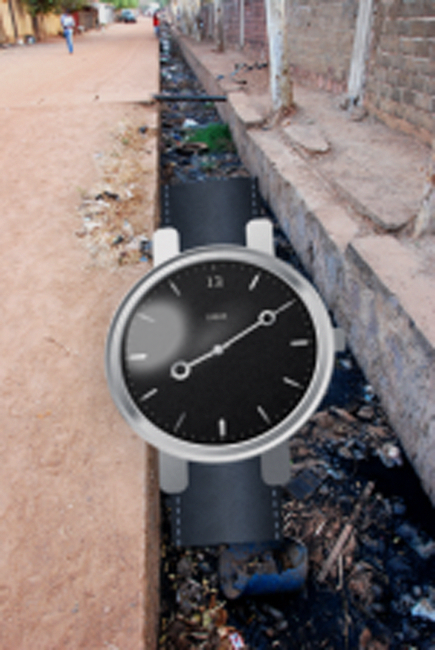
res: 8 h 10 min
